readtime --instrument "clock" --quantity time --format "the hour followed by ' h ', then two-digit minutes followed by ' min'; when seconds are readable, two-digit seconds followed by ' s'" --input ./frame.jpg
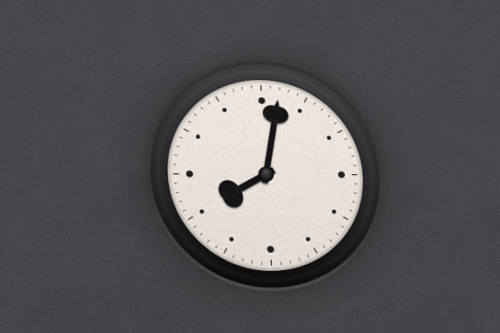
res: 8 h 02 min
